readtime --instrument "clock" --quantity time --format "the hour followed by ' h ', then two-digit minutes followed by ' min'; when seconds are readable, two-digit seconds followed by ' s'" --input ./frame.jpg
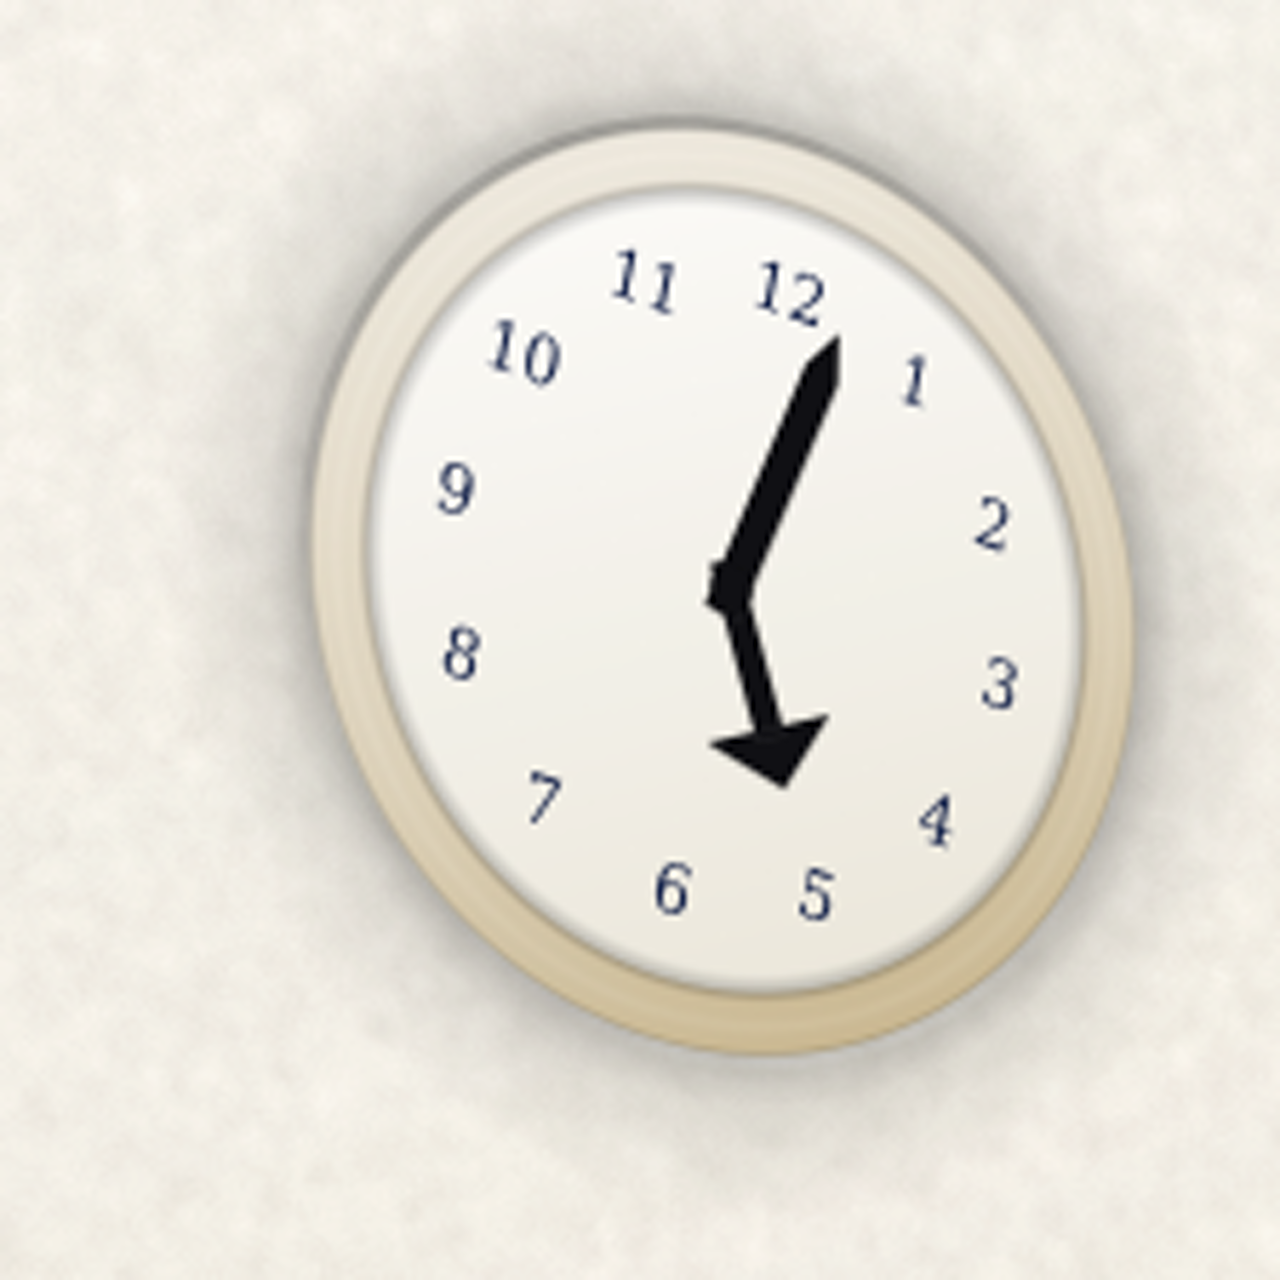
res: 5 h 02 min
